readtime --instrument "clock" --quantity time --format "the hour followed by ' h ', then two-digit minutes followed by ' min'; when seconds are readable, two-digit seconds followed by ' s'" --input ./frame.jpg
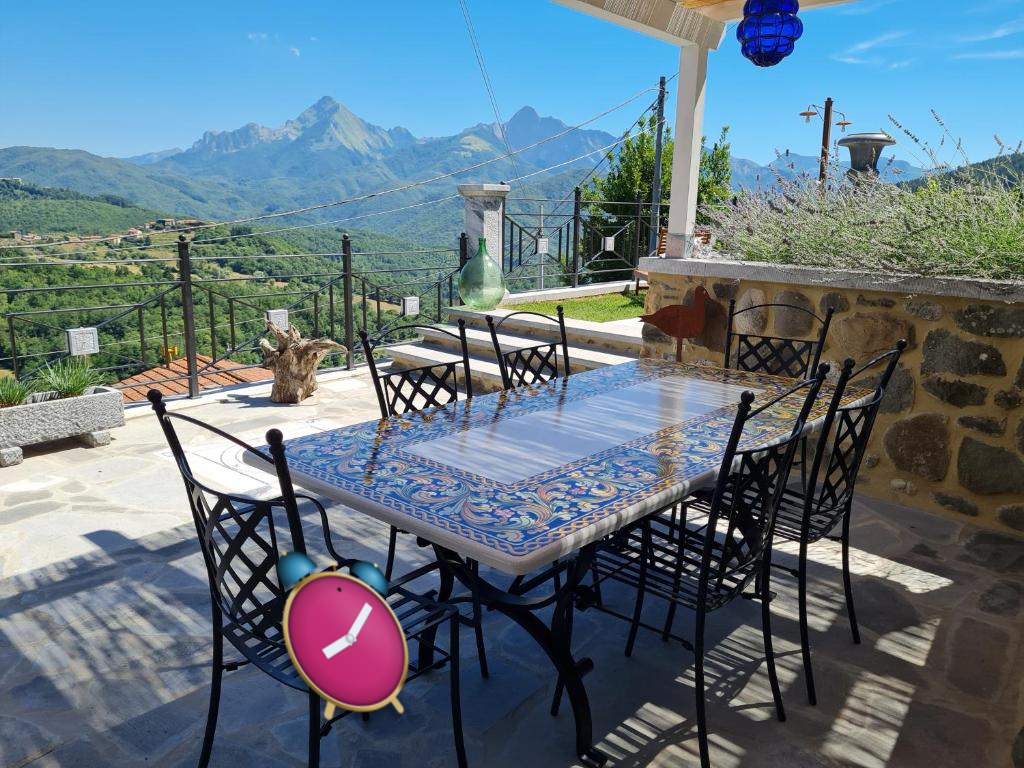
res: 8 h 07 min
